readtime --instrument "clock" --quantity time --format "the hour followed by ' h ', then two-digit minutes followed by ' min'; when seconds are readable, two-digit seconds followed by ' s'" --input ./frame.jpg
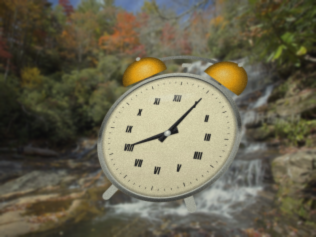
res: 8 h 05 min
